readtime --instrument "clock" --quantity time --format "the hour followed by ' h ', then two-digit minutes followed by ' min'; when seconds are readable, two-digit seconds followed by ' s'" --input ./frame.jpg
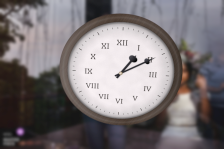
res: 1 h 10 min
